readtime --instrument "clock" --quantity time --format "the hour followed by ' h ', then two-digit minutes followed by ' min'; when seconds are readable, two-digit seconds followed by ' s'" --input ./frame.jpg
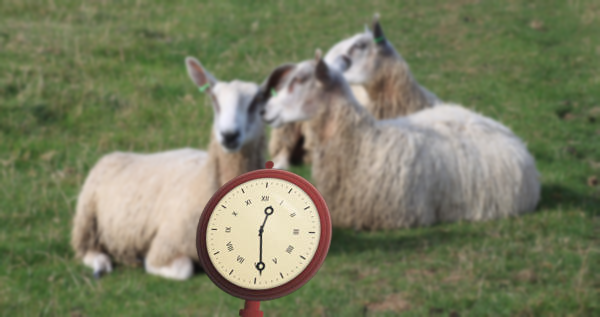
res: 12 h 29 min
